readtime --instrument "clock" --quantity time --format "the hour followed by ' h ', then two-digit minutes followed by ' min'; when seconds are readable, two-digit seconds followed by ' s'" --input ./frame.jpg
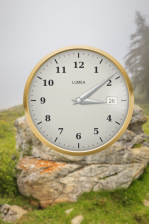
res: 3 h 09 min
